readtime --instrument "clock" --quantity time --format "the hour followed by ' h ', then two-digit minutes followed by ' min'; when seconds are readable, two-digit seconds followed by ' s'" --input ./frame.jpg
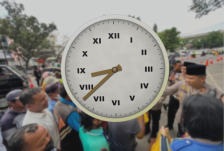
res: 8 h 38 min
